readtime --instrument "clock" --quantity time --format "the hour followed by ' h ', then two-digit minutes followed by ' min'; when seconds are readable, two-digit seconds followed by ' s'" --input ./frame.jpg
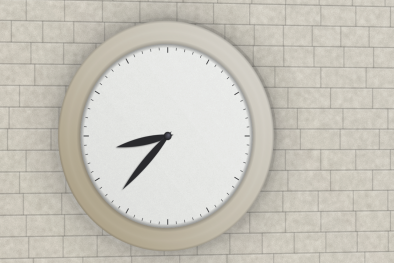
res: 8 h 37 min
